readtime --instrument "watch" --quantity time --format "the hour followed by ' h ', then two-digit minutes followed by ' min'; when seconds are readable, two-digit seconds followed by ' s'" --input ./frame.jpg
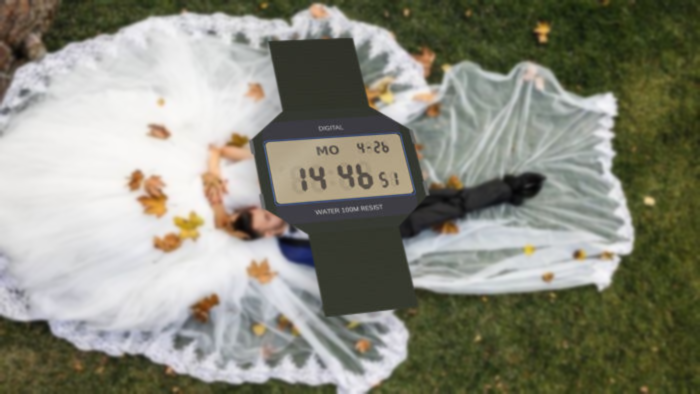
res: 14 h 46 min 51 s
